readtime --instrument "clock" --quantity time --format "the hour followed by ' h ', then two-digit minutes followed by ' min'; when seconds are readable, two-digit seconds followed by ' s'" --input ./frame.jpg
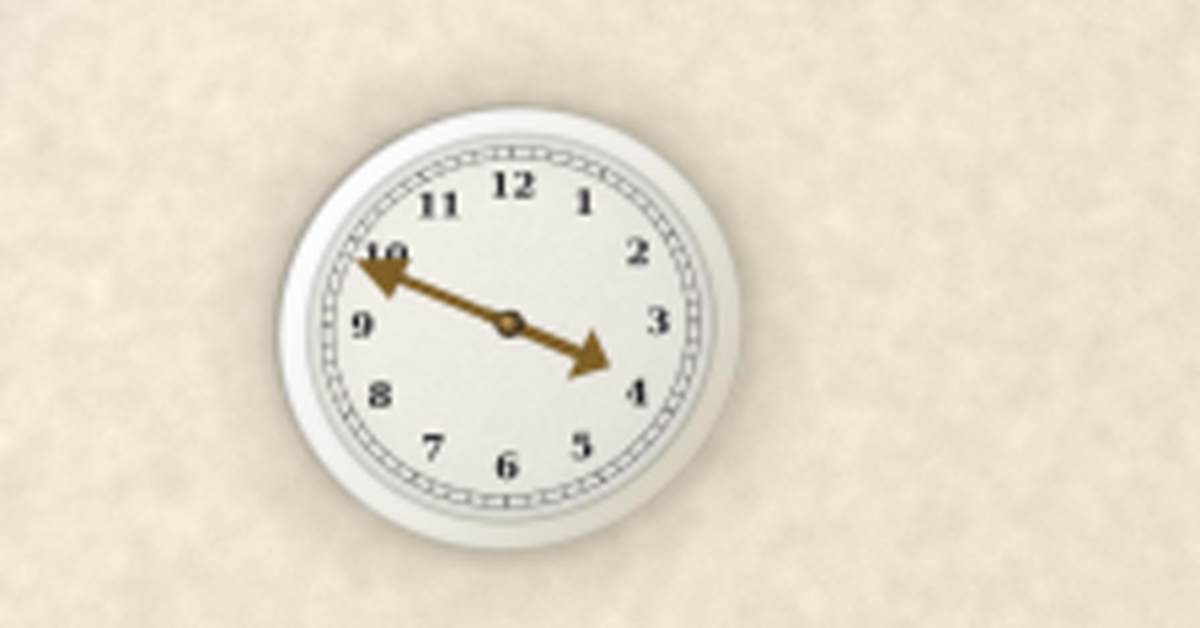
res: 3 h 49 min
